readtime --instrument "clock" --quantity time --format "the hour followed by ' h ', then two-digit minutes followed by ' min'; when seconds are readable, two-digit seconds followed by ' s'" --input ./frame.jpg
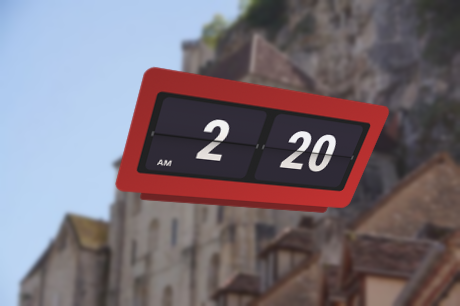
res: 2 h 20 min
